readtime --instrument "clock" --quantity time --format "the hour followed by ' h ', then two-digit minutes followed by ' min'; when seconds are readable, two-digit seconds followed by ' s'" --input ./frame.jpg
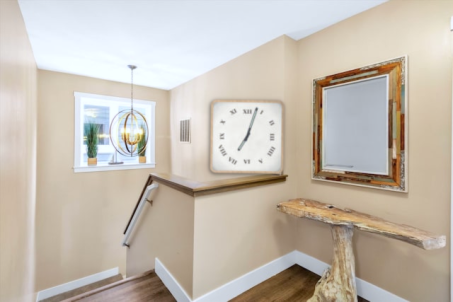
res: 7 h 03 min
